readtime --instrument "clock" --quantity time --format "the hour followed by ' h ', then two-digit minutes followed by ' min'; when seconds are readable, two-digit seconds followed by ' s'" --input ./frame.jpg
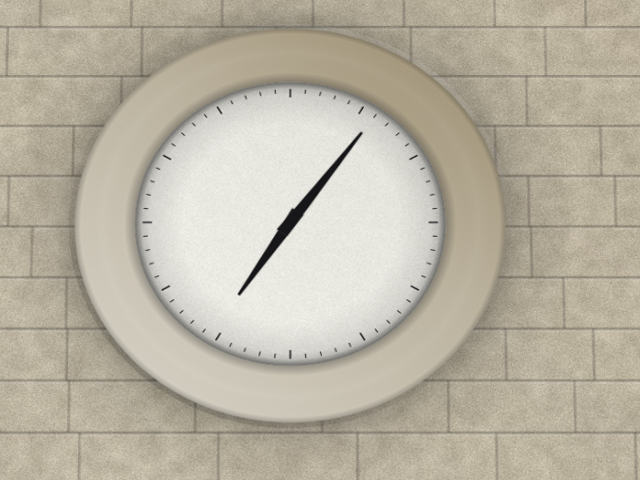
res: 7 h 06 min
